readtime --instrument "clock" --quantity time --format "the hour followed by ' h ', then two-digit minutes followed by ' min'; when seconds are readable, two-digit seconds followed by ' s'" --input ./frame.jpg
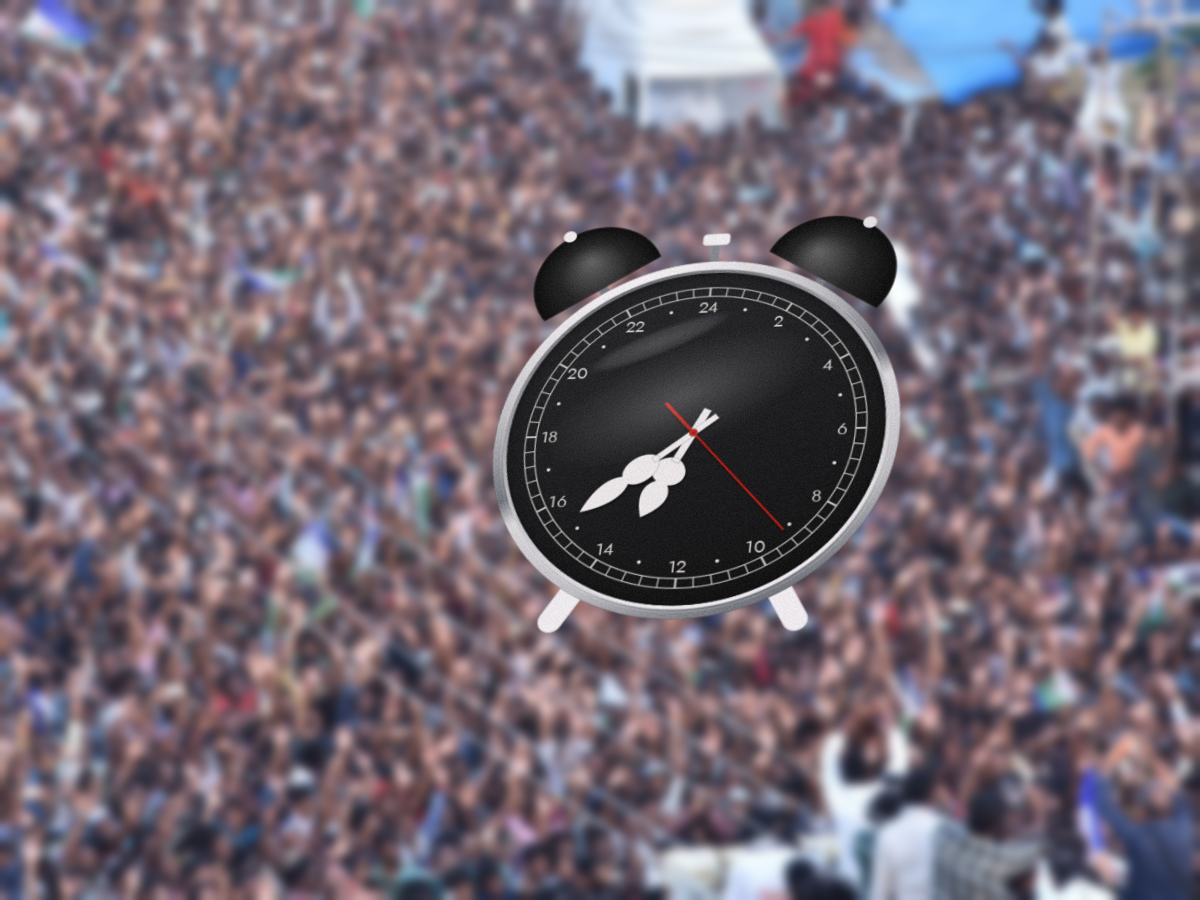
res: 13 h 38 min 23 s
